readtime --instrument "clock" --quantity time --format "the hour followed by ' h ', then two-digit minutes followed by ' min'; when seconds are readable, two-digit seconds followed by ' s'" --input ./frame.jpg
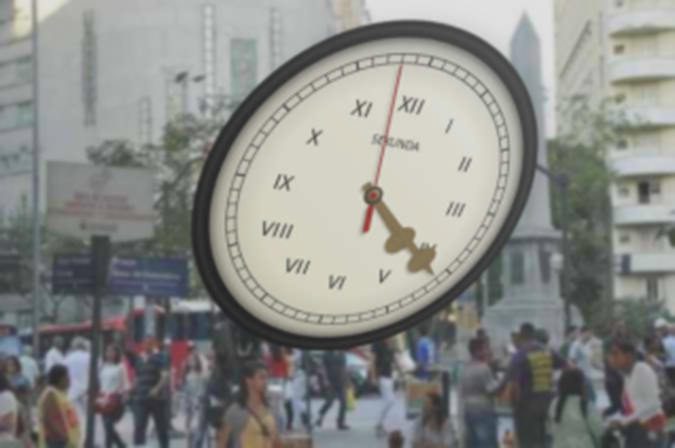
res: 4 h 20 min 58 s
